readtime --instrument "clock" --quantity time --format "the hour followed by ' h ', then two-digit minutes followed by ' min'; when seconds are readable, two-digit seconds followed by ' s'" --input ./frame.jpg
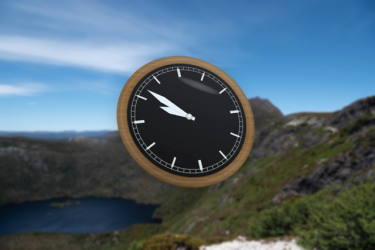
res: 9 h 52 min
